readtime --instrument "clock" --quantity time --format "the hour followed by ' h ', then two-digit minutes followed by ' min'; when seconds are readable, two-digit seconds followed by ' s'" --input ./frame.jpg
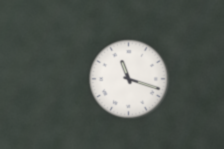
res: 11 h 18 min
